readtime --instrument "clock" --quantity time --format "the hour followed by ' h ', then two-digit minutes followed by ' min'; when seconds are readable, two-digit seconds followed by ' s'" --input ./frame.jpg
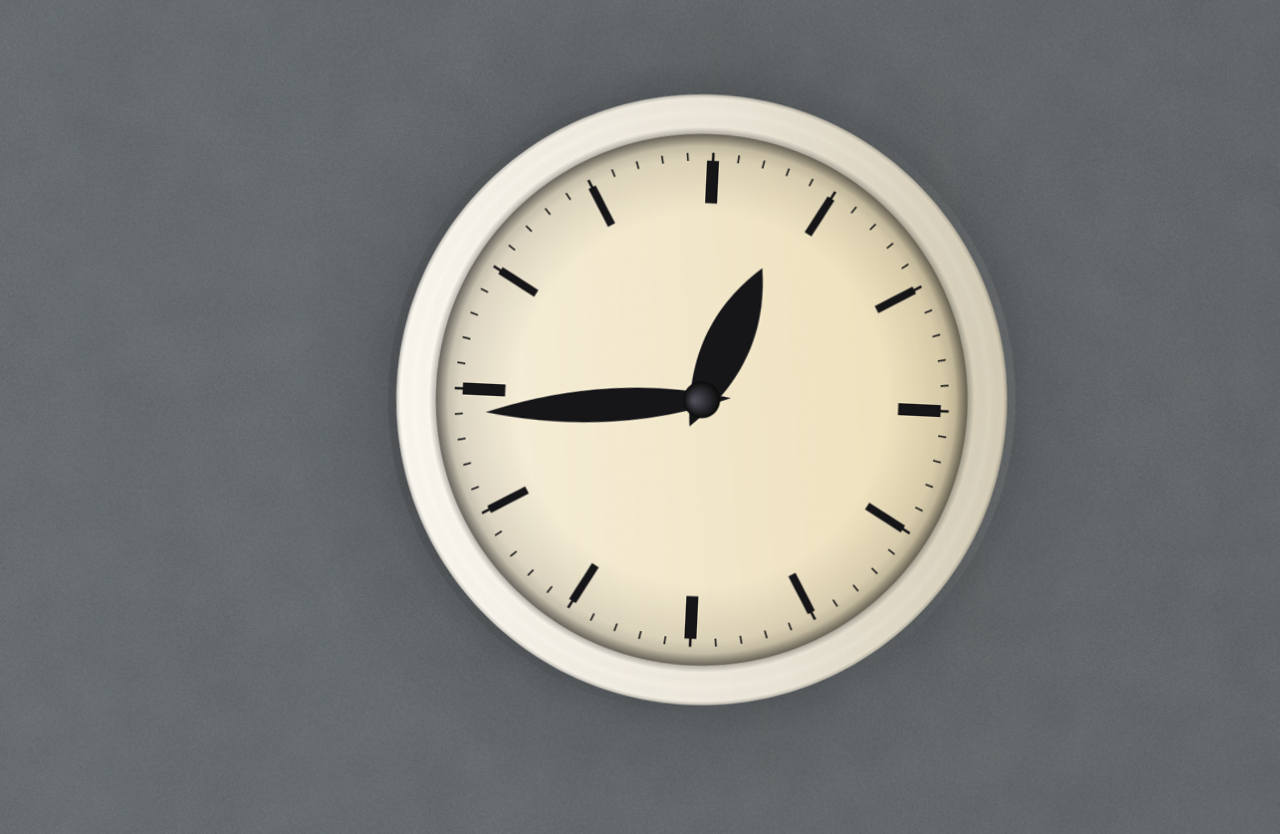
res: 12 h 44 min
